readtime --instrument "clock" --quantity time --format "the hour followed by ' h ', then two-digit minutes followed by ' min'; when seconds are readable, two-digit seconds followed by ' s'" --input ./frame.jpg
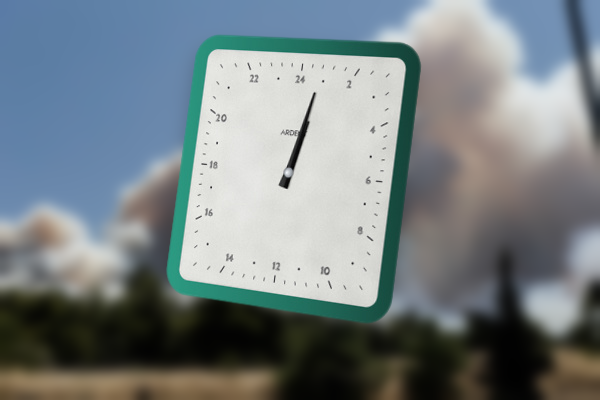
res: 1 h 02 min
